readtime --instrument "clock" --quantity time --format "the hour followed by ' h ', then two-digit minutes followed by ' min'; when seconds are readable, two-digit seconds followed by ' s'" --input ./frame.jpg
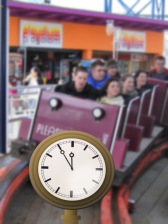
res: 11 h 55 min
